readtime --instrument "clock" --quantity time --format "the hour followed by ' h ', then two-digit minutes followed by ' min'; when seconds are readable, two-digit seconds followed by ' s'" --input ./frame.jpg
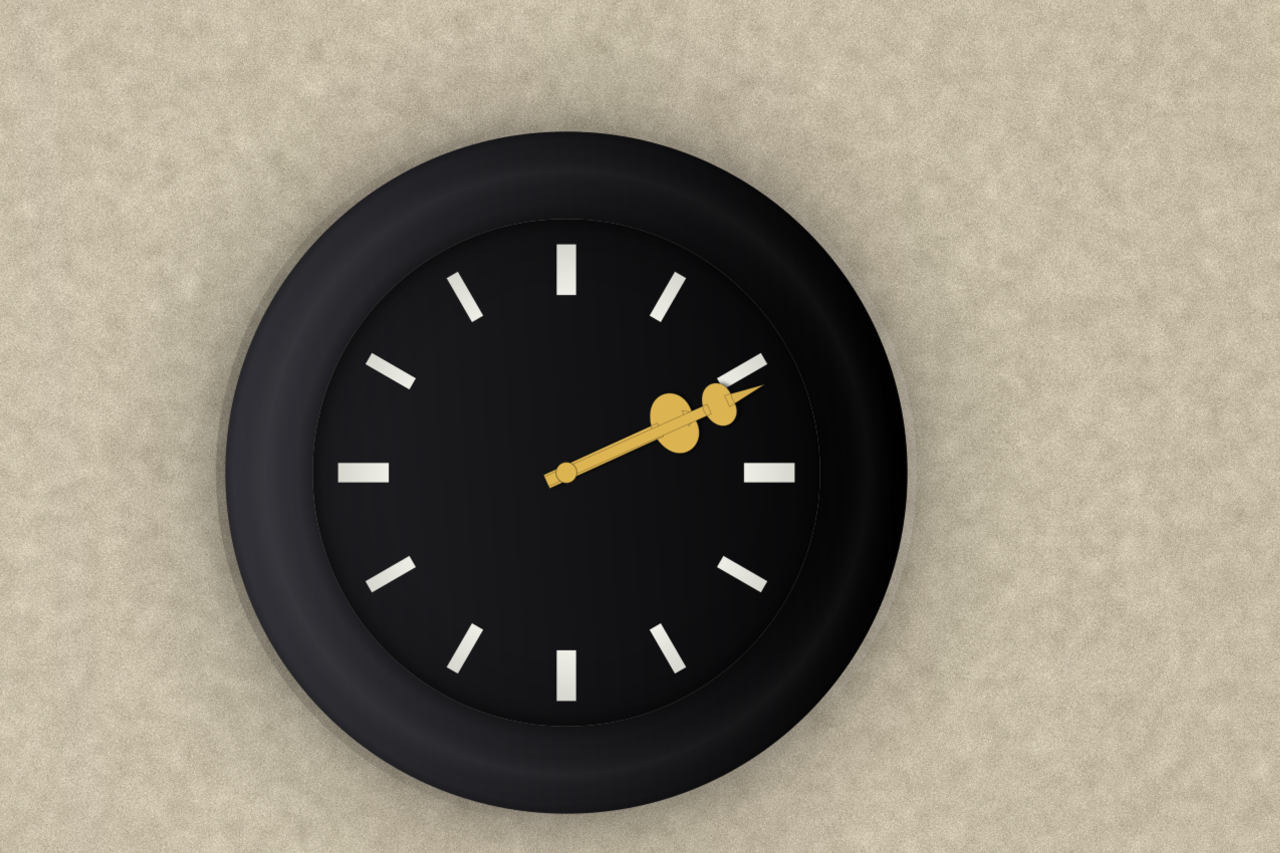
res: 2 h 11 min
